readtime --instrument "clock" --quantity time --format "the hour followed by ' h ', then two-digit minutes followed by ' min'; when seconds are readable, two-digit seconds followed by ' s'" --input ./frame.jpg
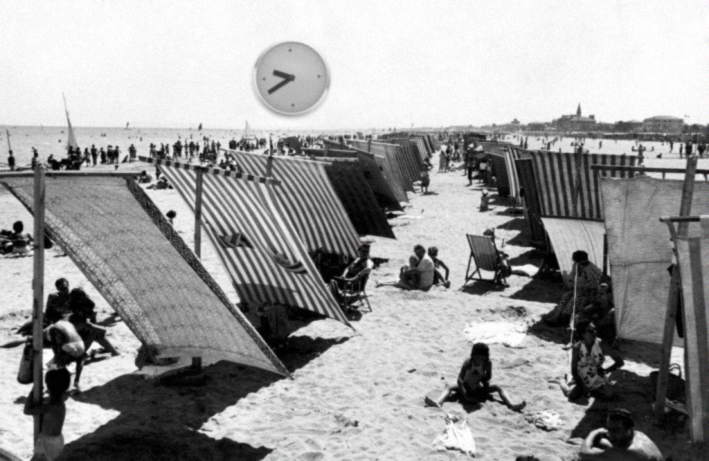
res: 9 h 40 min
